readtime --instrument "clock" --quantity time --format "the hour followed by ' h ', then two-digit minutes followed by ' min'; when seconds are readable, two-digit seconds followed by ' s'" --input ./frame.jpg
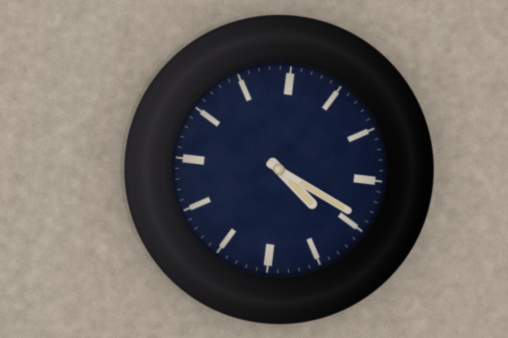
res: 4 h 19 min
